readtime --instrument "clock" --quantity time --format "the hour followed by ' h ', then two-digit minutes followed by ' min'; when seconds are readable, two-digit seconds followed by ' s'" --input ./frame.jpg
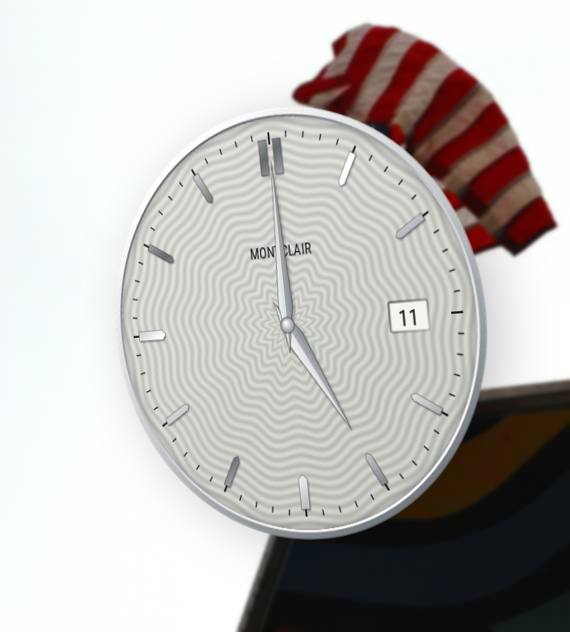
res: 5 h 00 min
